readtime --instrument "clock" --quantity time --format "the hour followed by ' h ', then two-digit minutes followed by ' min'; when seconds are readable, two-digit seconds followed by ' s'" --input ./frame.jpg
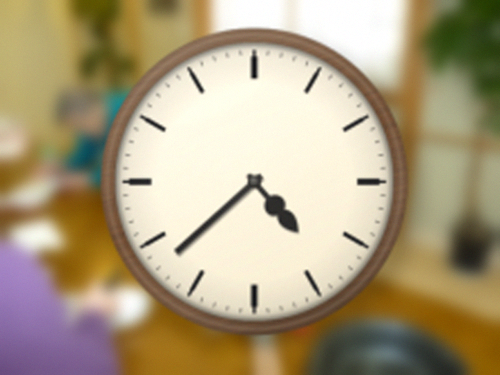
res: 4 h 38 min
